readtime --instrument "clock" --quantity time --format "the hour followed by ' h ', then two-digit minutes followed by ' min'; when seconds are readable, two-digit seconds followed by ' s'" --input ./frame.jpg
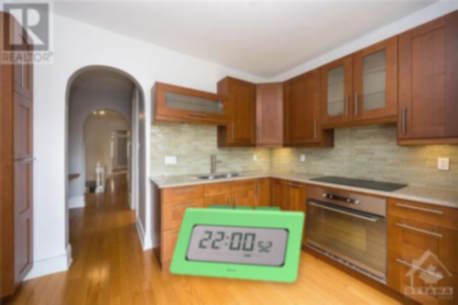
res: 22 h 00 min
